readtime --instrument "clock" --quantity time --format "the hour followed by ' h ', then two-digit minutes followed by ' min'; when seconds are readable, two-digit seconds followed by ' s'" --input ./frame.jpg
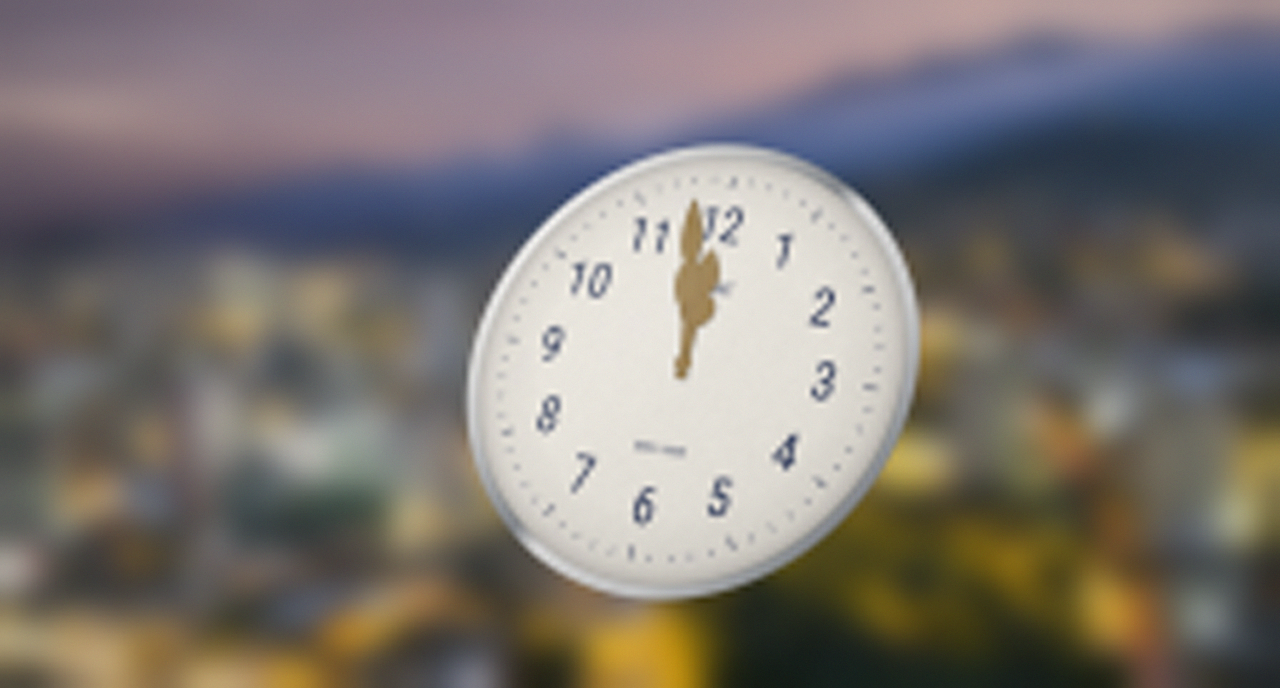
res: 11 h 58 min
